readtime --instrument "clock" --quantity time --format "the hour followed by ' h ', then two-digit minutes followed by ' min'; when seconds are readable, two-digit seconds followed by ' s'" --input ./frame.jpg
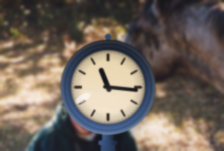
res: 11 h 16 min
